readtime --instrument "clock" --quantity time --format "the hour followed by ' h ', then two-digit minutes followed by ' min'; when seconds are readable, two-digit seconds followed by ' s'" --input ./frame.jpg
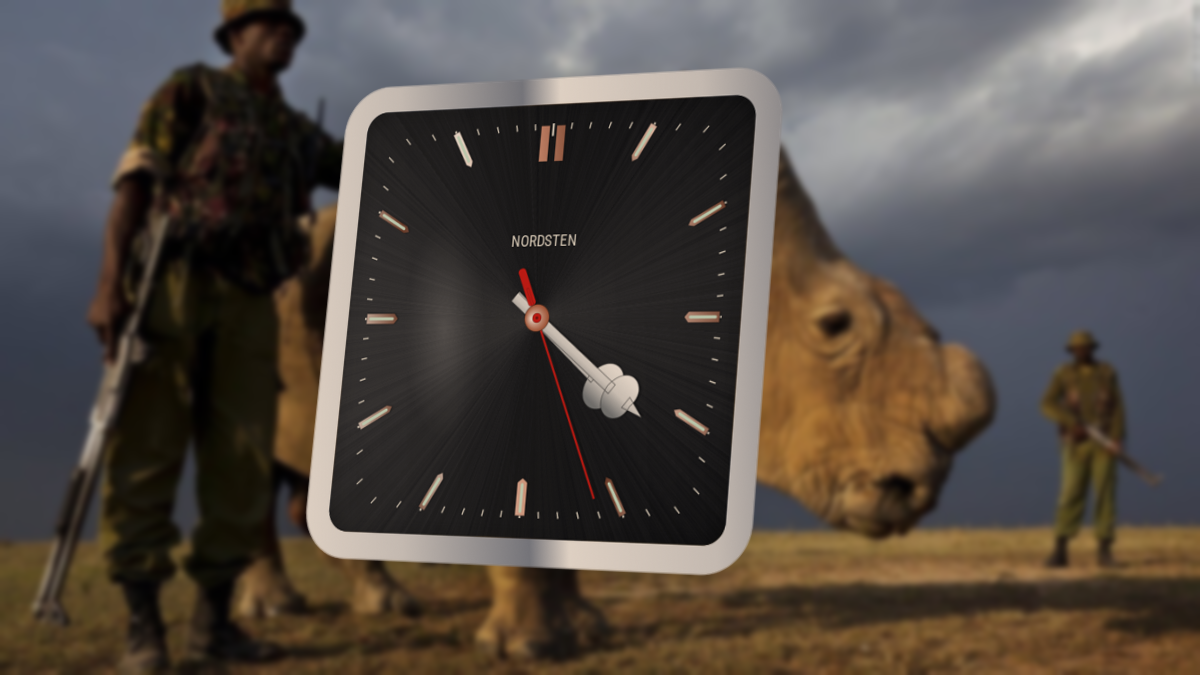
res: 4 h 21 min 26 s
